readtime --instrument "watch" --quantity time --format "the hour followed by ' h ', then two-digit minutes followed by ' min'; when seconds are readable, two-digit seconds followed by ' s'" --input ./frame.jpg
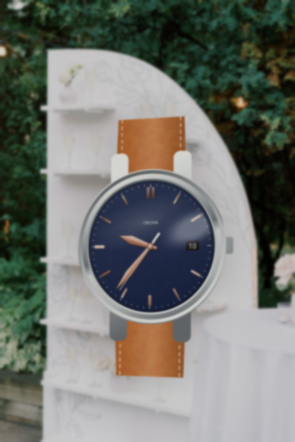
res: 9 h 36 min 36 s
